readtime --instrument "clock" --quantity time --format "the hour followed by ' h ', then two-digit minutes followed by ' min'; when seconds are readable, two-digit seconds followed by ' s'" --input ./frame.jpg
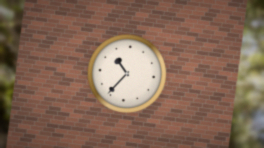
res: 10 h 36 min
